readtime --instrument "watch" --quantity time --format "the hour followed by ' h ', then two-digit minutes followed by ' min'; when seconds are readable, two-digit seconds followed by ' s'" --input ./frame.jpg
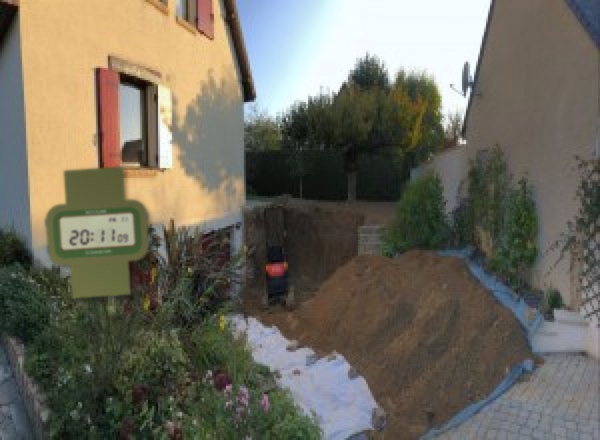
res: 20 h 11 min
